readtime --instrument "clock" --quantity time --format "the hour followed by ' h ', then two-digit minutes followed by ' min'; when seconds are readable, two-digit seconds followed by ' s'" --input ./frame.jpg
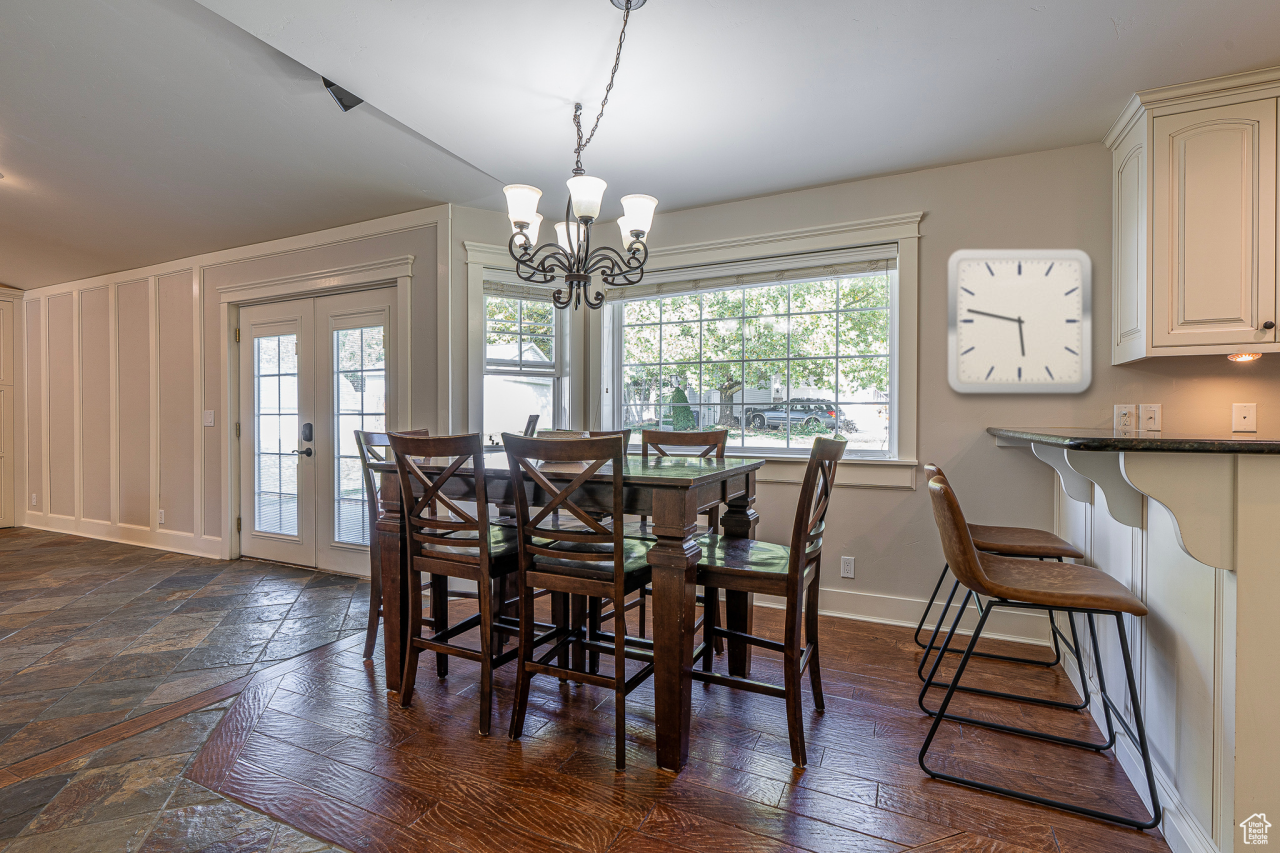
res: 5 h 47 min
